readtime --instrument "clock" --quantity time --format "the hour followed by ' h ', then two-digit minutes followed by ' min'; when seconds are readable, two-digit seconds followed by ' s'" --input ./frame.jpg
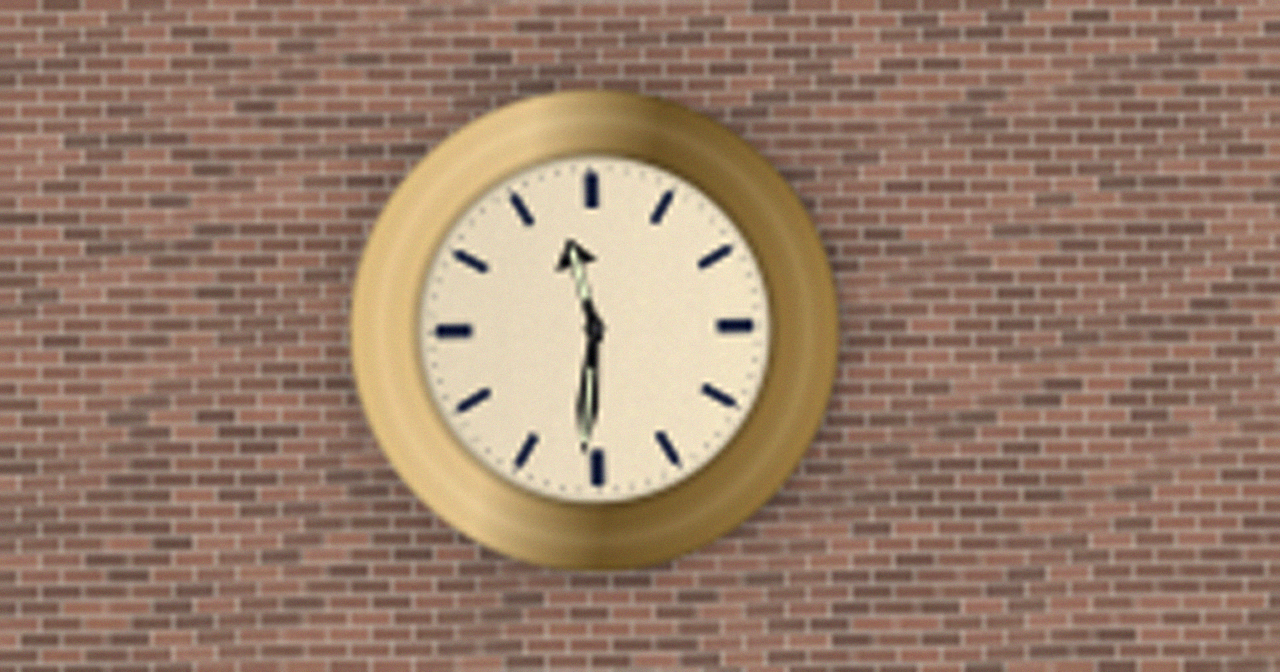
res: 11 h 31 min
